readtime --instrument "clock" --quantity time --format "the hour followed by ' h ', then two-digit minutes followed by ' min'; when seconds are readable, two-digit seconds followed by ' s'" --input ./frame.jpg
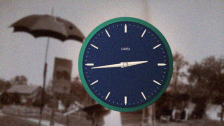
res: 2 h 44 min
